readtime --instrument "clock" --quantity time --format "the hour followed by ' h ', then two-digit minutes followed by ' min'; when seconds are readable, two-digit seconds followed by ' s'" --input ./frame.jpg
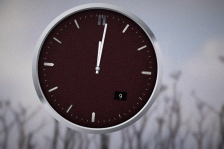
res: 12 h 01 min
